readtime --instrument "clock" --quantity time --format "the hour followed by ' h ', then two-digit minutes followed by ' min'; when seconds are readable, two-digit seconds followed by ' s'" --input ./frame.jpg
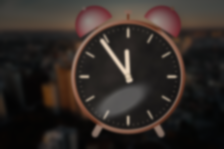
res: 11 h 54 min
